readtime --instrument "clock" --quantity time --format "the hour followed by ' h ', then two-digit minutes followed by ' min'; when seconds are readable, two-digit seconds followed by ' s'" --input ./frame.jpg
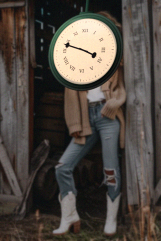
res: 3 h 48 min
